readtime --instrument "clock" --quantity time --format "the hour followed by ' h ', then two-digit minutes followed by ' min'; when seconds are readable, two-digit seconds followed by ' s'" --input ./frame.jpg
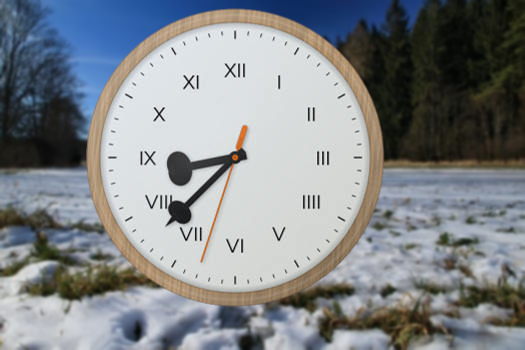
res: 8 h 37 min 33 s
